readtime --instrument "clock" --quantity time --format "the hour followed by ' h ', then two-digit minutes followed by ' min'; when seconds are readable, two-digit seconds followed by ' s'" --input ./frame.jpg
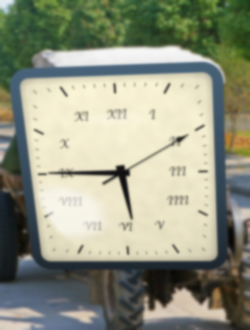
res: 5 h 45 min 10 s
